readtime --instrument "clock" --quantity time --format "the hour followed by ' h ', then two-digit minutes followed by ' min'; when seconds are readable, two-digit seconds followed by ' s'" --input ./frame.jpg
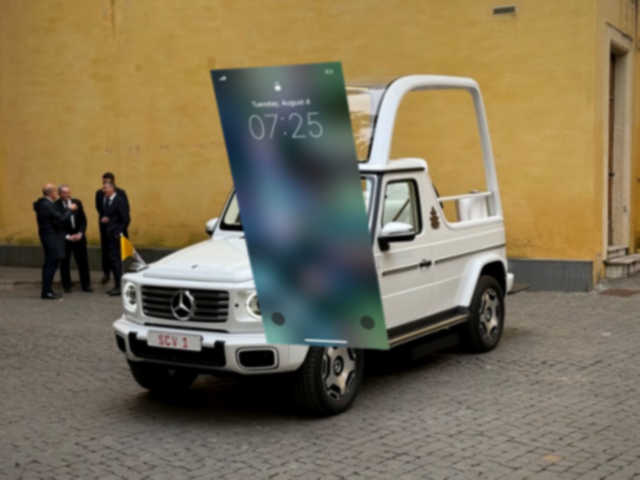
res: 7 h 25 min
